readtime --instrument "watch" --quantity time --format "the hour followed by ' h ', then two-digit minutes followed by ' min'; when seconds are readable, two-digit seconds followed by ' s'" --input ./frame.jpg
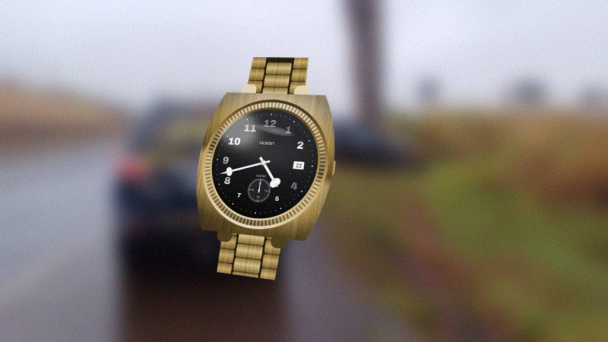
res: 4 h 42 min
